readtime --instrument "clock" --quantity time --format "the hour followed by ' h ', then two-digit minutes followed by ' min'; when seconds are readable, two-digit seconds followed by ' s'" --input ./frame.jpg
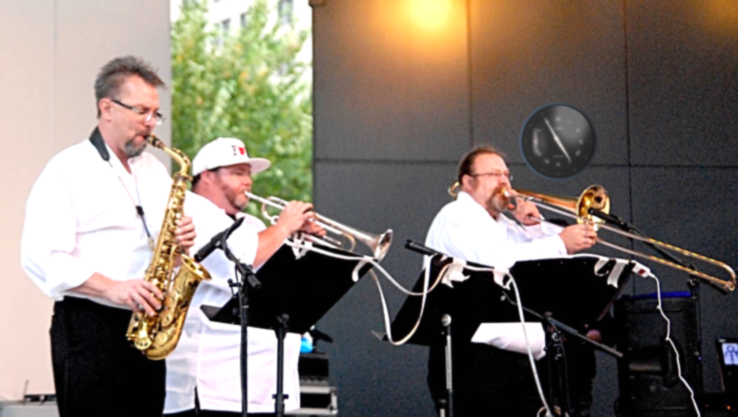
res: 4 h 55 min
